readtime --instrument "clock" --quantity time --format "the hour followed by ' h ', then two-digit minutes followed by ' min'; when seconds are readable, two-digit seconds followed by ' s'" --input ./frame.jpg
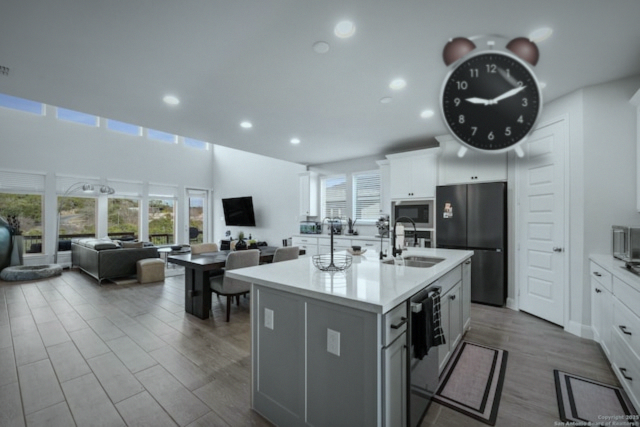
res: 9 h 11 min
